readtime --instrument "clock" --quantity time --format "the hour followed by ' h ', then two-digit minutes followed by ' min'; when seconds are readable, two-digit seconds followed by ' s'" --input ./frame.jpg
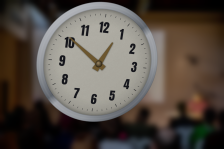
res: 12 h 51 min
